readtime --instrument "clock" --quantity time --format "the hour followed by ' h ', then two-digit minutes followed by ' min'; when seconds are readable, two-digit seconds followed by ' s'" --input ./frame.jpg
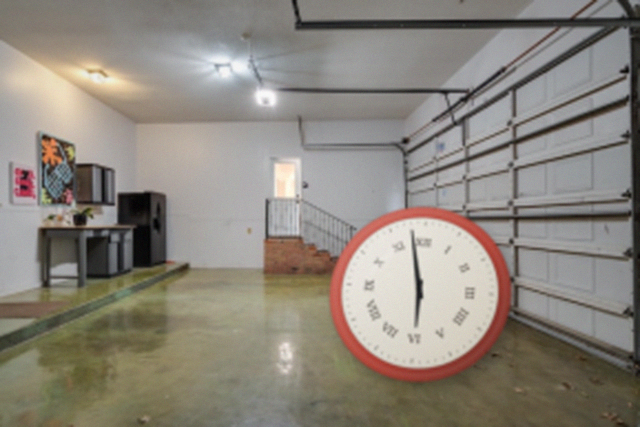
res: 5 h 58 min
